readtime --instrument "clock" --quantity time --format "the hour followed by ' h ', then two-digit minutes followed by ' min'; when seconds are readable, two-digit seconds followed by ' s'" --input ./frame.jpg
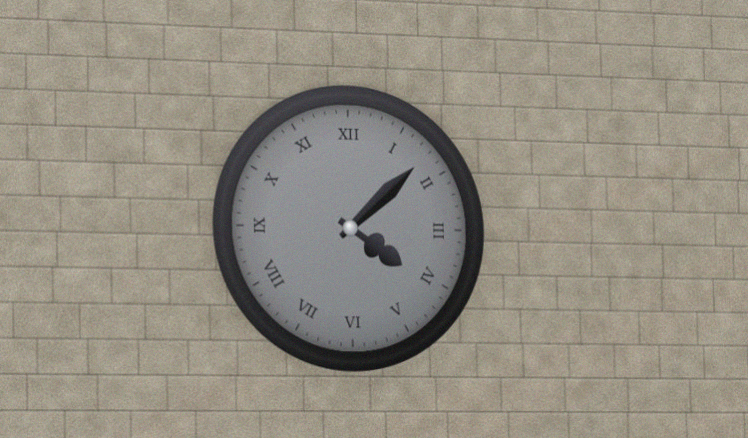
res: 4 h 08 min
